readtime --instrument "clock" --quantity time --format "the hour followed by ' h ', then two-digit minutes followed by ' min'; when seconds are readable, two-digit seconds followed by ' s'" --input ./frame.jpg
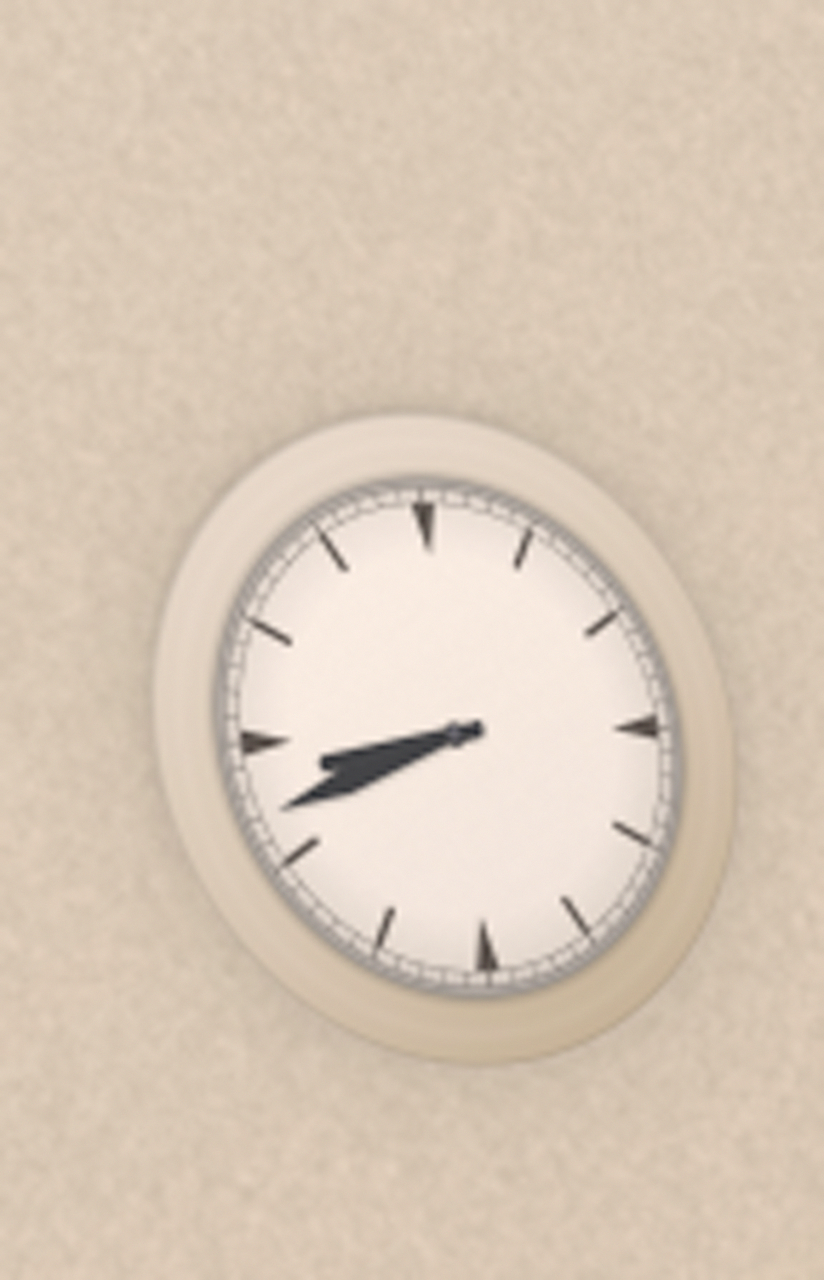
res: 8 h 42 min
